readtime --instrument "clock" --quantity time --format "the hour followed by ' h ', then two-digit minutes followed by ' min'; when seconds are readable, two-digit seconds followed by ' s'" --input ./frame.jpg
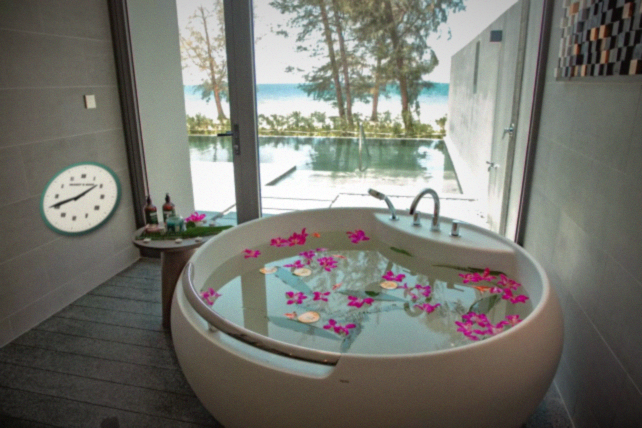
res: 1 h 41 min
